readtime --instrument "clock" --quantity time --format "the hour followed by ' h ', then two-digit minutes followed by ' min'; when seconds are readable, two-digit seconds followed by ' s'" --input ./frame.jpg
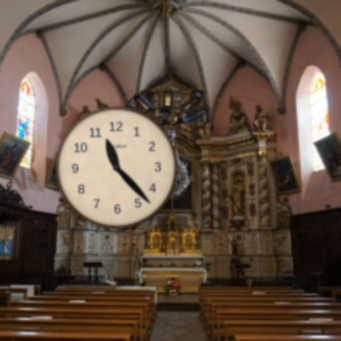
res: 11 h 23 min
